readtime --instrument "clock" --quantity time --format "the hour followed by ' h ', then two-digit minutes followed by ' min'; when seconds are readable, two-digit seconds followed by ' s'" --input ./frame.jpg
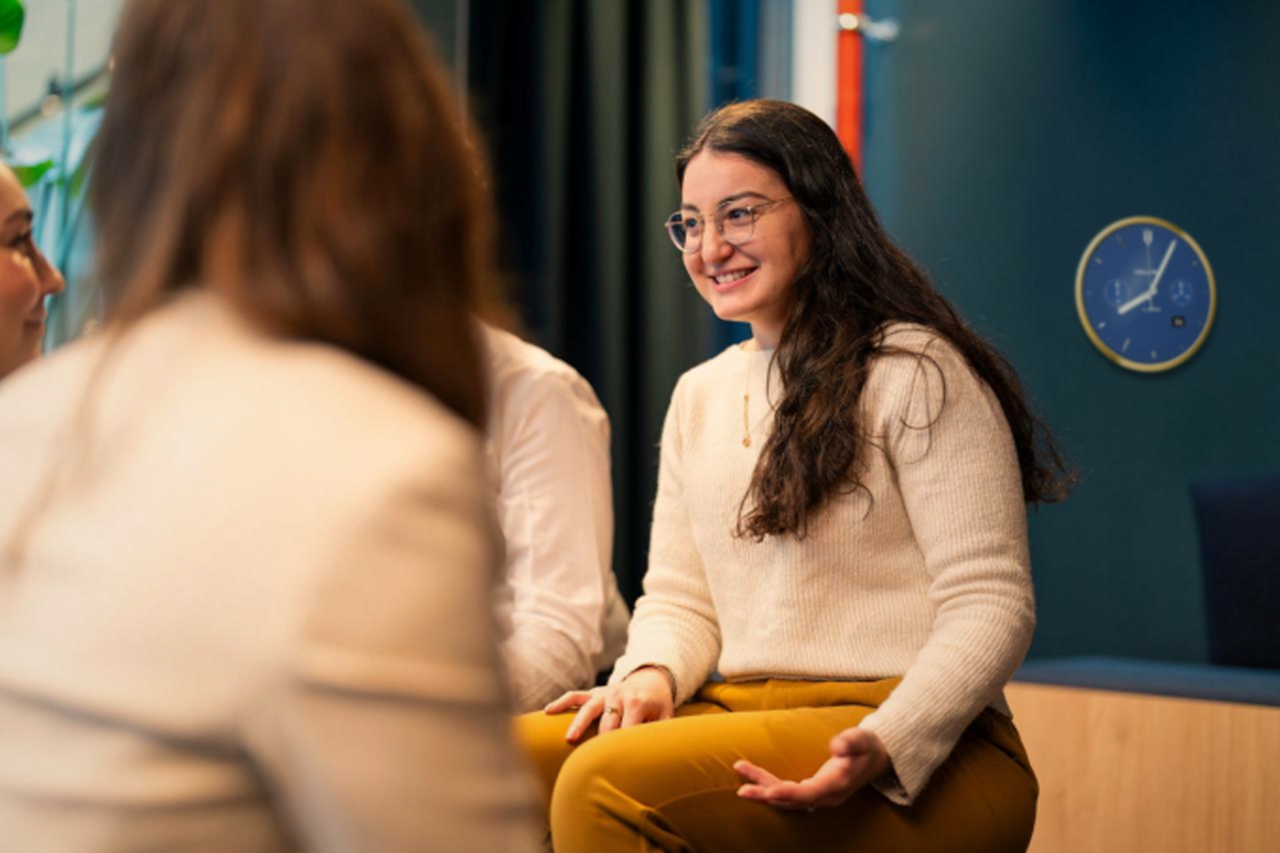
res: 8 h 05 min
